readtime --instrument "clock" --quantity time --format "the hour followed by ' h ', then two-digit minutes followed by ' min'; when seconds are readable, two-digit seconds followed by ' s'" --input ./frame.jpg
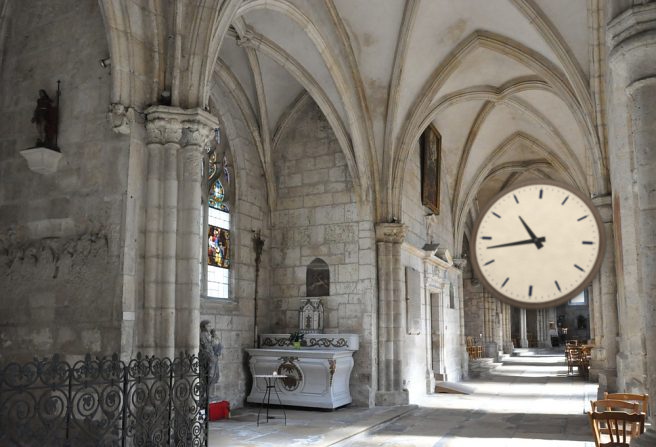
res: 10 h 43 min
